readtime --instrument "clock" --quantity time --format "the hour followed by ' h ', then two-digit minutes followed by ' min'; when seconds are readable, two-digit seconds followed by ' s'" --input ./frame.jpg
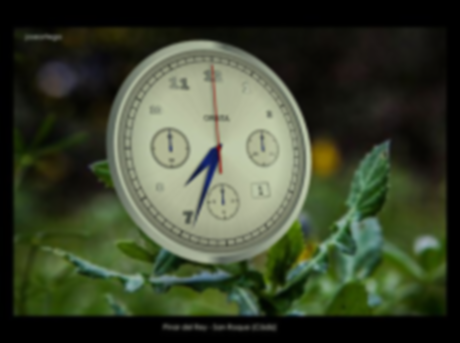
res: 7 h 34 min
